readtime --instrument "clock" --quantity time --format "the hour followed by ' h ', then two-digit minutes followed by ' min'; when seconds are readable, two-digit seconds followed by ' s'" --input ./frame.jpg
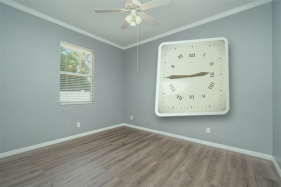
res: 2 h 45 min
